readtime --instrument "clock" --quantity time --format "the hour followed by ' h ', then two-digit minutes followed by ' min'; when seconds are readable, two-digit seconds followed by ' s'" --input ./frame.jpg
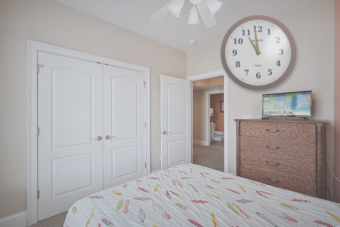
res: 10 h 59 min
